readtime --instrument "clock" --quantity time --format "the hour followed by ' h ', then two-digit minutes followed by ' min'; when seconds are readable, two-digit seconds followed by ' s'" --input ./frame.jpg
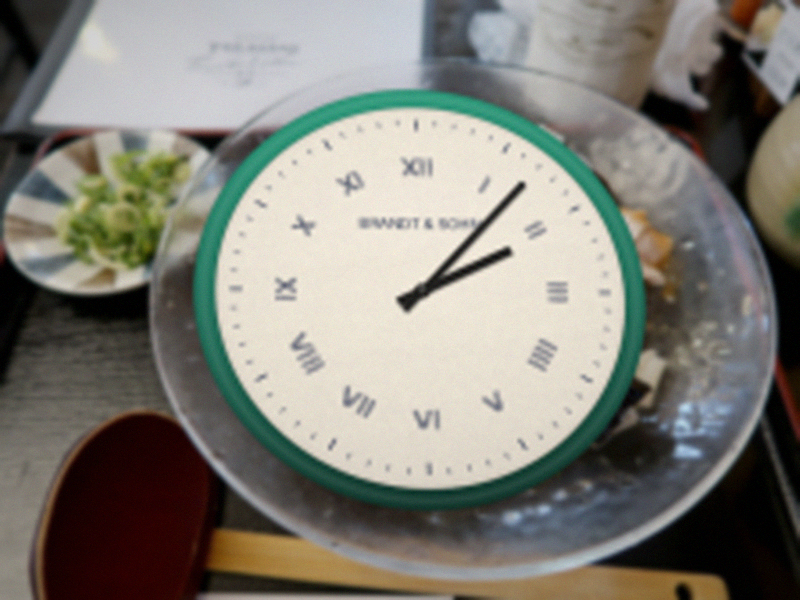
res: 2 h 07 min
